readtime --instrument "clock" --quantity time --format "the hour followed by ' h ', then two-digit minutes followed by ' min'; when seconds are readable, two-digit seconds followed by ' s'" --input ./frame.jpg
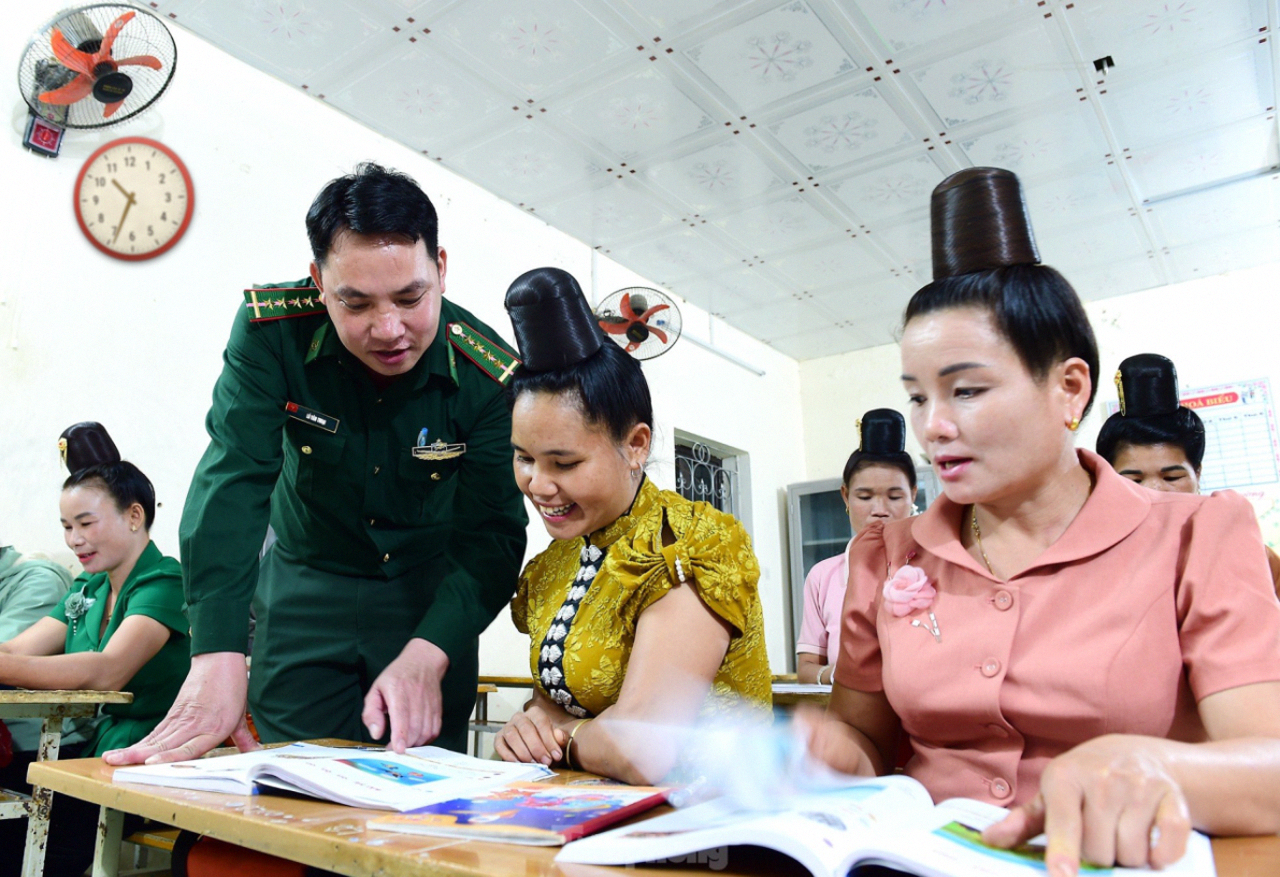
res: 10 h 34 min
